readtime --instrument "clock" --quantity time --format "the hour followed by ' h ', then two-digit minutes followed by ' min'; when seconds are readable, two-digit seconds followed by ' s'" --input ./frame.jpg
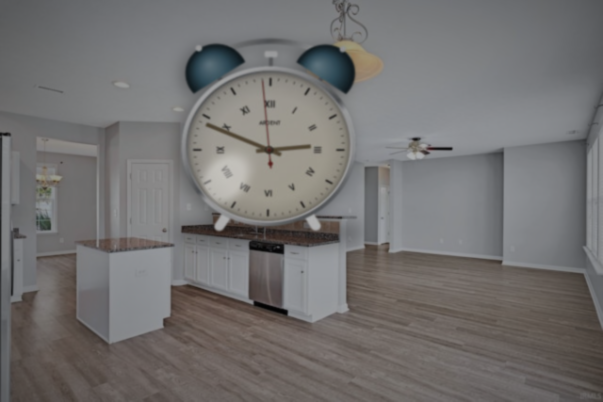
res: 2 h 48 min 59 s
